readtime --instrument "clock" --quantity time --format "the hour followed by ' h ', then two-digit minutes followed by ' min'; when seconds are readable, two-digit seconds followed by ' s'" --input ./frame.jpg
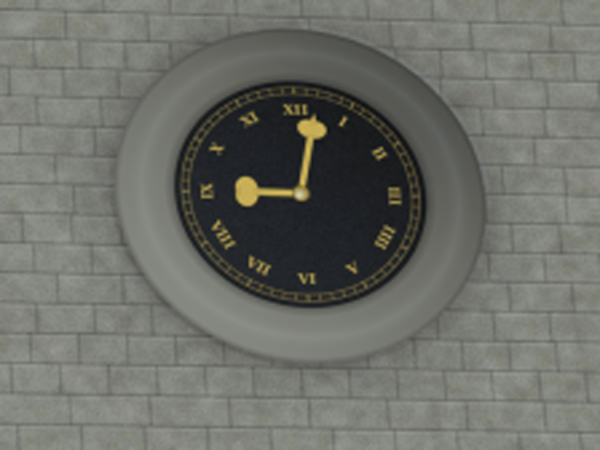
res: 9 h 02 min
